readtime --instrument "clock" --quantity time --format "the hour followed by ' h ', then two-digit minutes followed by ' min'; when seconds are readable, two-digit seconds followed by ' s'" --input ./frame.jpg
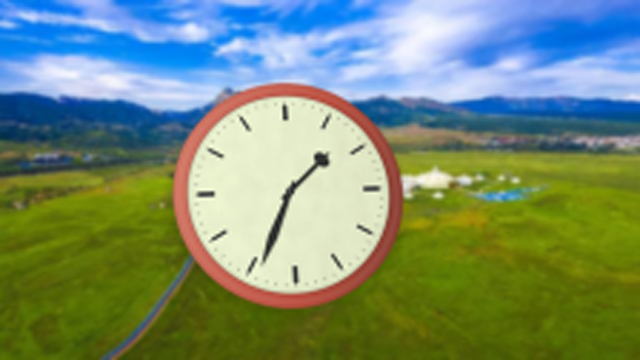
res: 1 h 34 min
